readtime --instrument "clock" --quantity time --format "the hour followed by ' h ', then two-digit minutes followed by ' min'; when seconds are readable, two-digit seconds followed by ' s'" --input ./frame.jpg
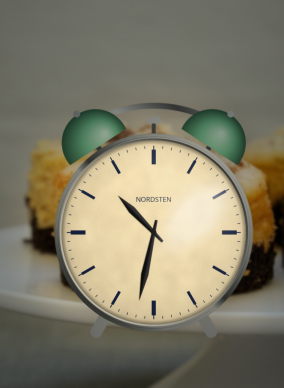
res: 10 h 32 min
